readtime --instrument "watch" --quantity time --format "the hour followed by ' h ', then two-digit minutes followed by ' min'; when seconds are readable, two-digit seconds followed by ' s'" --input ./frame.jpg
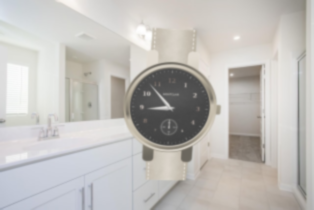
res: 8 h 53 min
